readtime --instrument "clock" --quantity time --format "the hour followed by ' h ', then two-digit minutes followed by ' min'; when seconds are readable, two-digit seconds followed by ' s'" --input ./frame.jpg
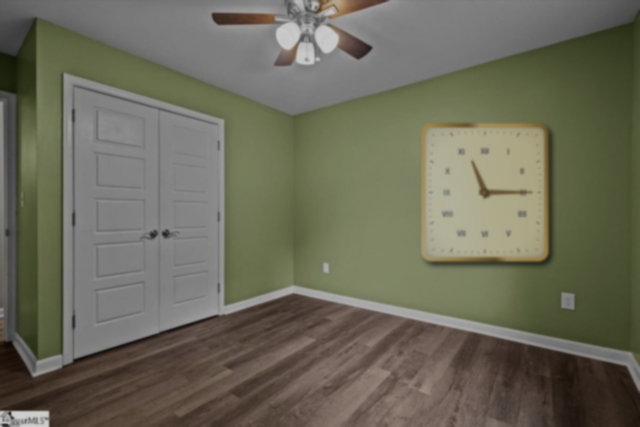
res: 11 h 15 min
